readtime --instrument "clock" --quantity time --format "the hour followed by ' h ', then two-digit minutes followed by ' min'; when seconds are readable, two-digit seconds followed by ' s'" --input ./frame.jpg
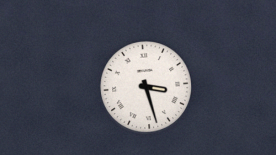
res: 3 h 28 min
